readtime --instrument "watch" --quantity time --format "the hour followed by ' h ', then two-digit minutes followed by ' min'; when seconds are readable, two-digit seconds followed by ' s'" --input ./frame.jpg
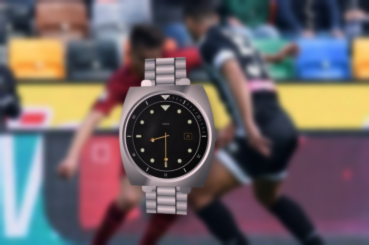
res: 8 h 30 min
